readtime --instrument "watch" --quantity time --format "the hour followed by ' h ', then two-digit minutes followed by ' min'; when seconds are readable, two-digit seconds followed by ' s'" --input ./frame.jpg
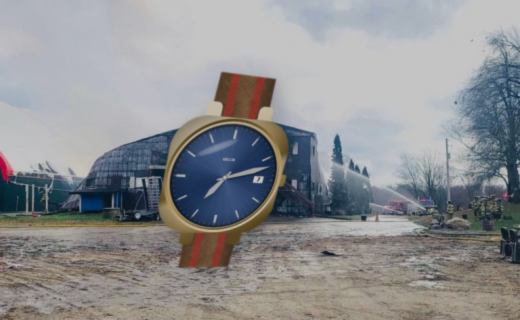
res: 7 h 12 min
